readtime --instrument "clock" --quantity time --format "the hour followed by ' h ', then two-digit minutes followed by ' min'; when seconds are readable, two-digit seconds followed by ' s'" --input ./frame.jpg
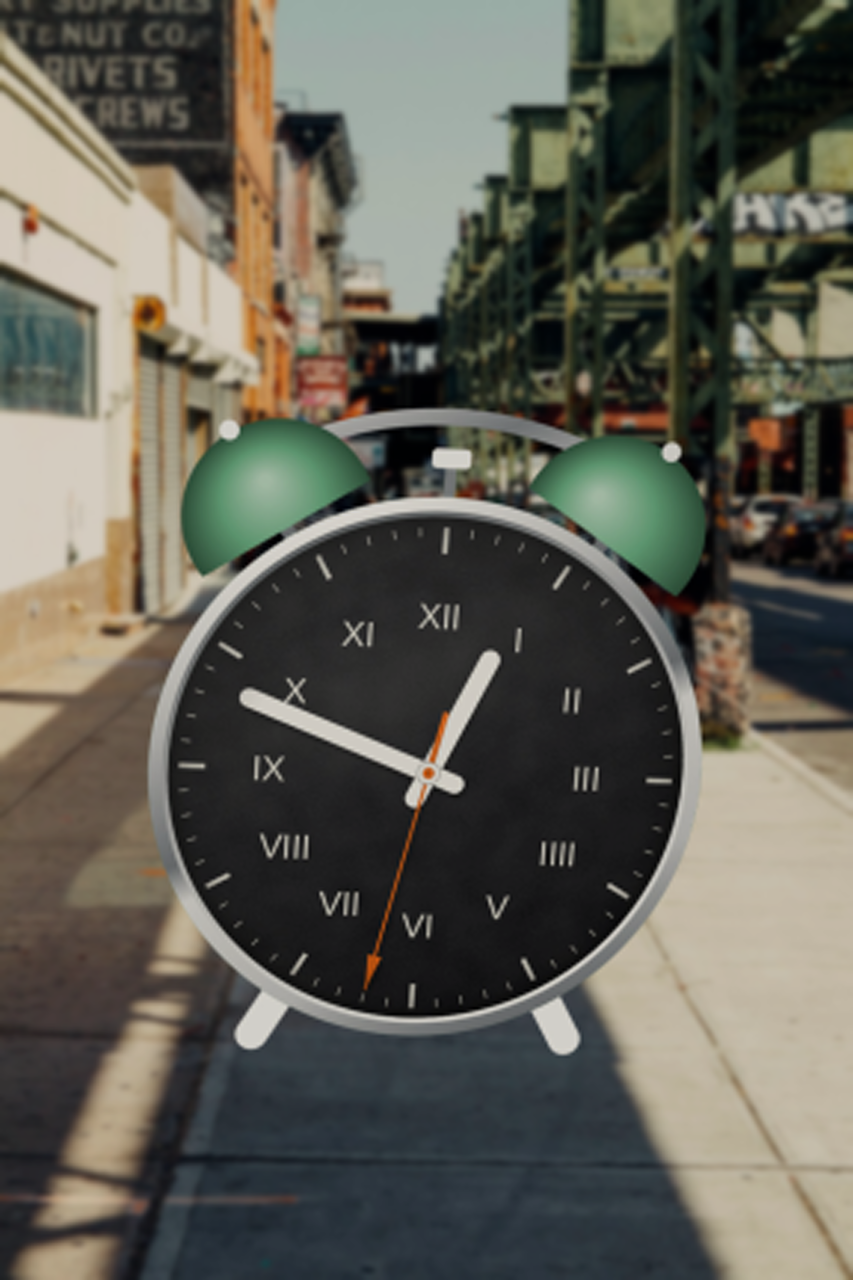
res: 12 h 48 min 32 s
